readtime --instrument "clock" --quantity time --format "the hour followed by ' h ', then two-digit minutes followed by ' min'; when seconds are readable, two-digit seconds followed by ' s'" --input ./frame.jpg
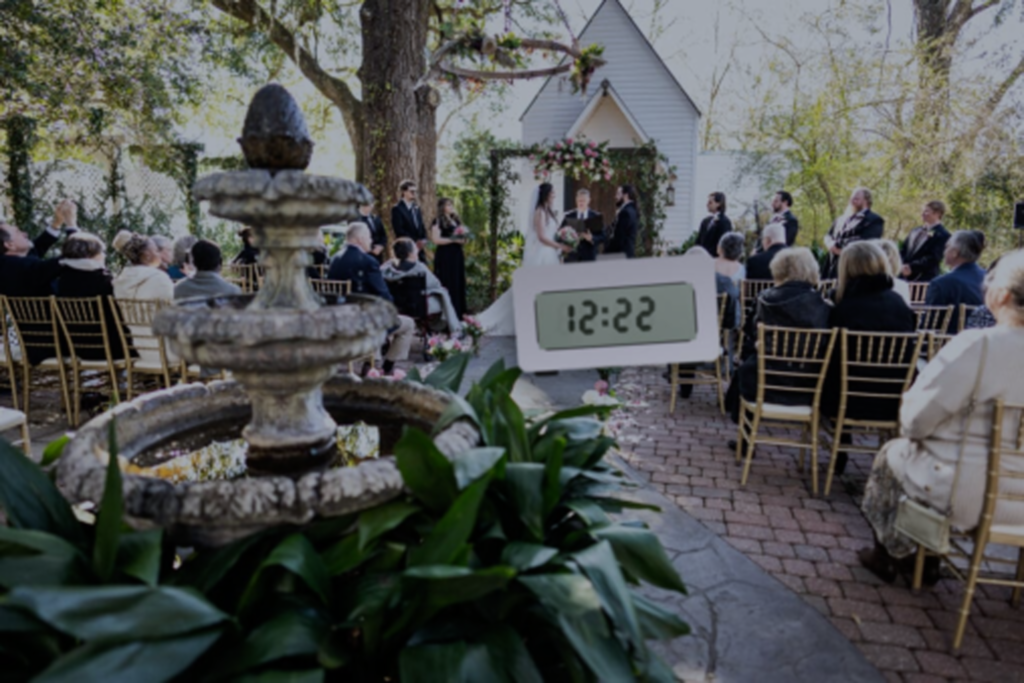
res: 12 h 22 min
